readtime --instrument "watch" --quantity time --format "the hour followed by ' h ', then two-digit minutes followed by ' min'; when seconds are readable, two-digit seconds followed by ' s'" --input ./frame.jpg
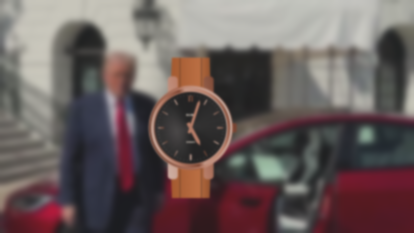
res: 5 h 03 min
